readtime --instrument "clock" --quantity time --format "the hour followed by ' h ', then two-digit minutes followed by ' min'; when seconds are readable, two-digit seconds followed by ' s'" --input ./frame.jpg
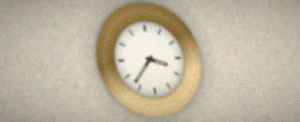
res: 3 h 37 min
